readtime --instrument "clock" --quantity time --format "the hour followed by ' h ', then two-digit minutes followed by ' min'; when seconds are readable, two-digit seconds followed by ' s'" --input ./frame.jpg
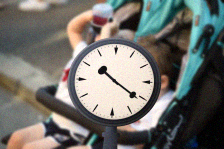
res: 10 h 21 min
